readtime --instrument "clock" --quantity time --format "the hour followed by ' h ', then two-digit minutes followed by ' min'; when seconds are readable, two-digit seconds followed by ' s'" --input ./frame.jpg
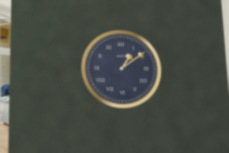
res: 1 h 09 min
